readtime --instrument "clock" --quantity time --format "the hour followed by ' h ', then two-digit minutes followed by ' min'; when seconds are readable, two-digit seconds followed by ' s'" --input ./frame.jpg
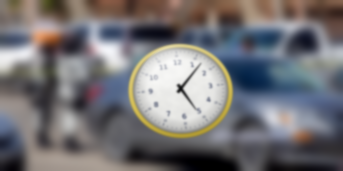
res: 5 h 07 min
